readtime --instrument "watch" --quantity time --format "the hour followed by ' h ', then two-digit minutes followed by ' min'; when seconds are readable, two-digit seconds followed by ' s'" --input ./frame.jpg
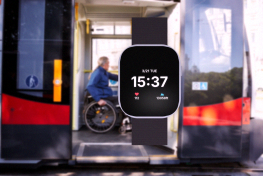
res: 15 h 37 min
